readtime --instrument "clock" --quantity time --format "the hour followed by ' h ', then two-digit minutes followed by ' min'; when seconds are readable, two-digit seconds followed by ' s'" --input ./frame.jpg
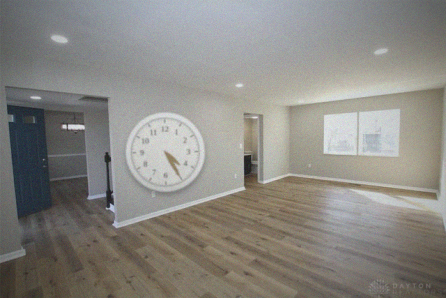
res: 4 h 25 min
